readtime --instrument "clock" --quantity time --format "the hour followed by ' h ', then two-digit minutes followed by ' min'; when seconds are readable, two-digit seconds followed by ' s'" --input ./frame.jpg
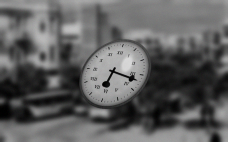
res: 6 h 17 min
